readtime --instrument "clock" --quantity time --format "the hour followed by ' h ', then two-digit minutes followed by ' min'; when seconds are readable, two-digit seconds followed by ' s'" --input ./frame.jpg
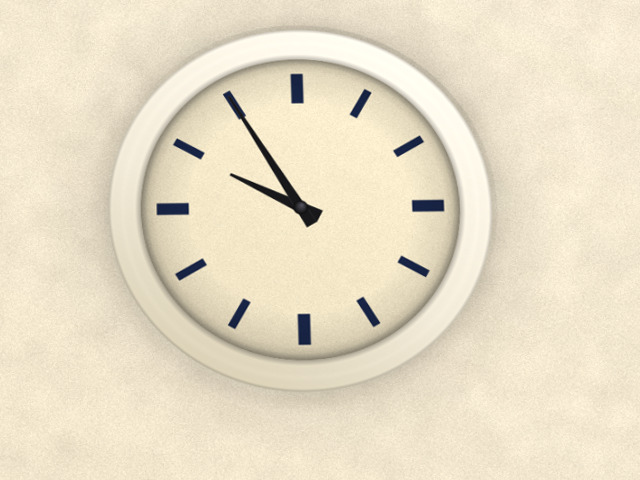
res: 9 h 55 min
